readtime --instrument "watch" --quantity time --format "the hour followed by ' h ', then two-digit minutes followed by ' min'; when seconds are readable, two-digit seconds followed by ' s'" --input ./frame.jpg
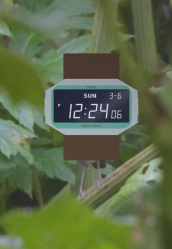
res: 12 h 24 min 06 s
